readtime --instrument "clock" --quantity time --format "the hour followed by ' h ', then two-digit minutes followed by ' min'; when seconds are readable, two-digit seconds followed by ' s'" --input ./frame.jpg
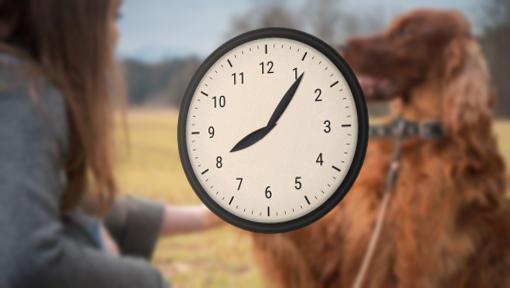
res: 8 h 06 min
